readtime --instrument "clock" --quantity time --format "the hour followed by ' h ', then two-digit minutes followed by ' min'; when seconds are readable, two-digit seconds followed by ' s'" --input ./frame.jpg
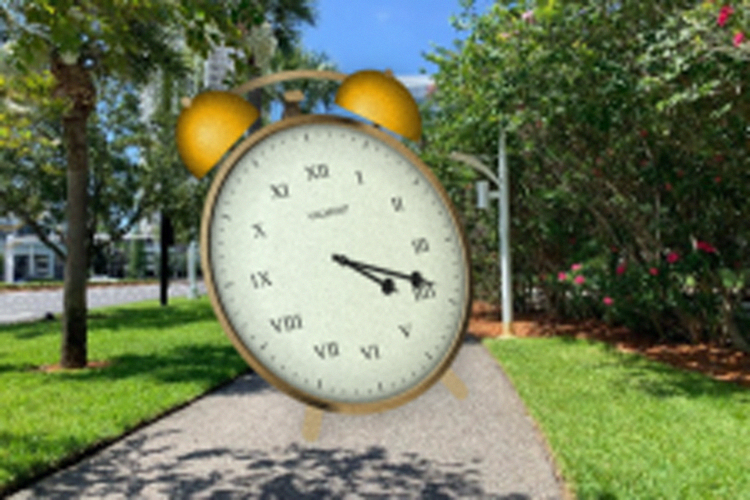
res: 4 h 19 min
